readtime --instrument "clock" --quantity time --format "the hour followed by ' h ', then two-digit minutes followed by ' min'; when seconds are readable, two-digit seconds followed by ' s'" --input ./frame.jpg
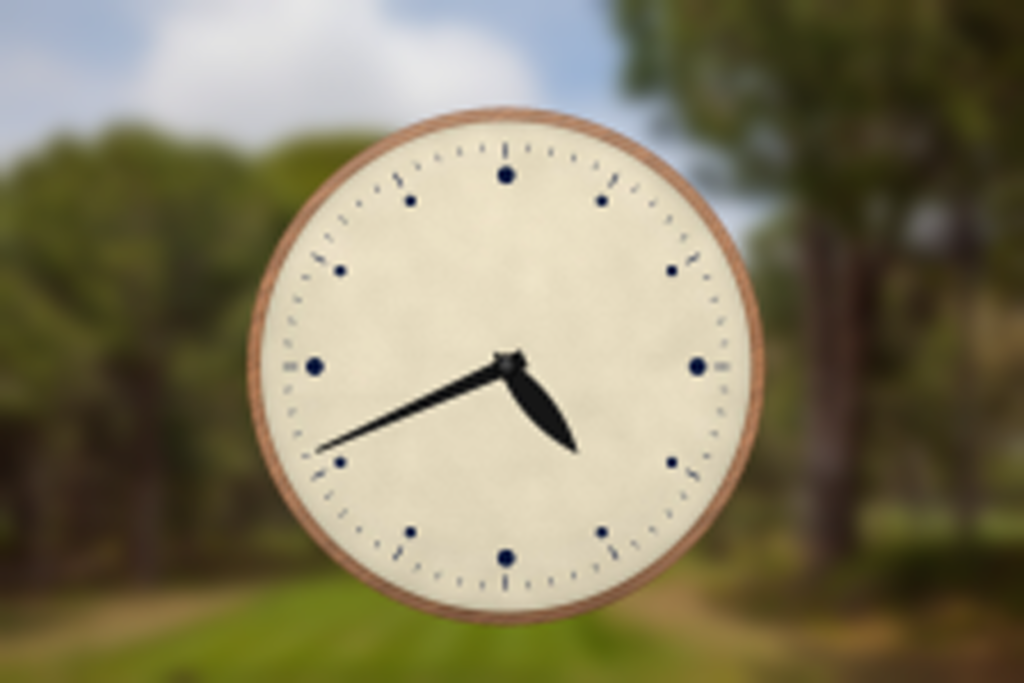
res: 4 h 41 min
